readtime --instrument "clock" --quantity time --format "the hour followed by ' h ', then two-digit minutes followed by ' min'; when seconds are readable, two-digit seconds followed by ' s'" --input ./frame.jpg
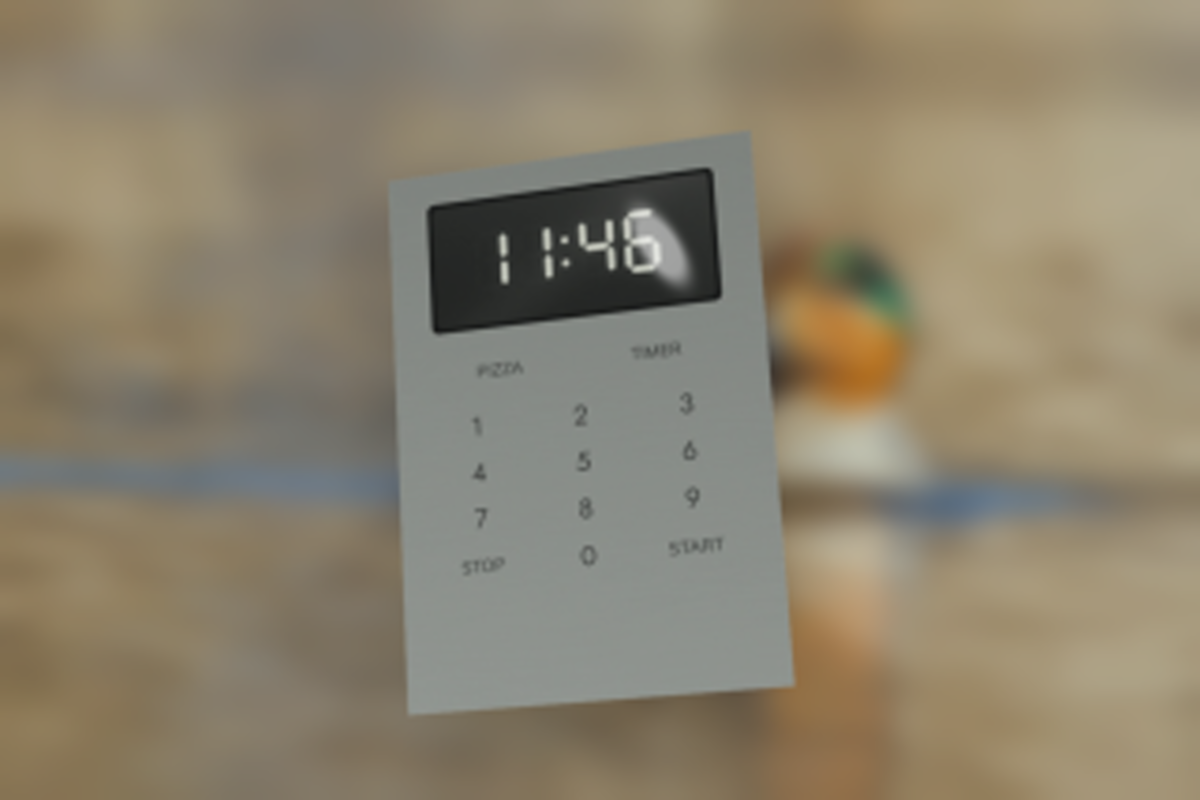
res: 11 h 46 min
